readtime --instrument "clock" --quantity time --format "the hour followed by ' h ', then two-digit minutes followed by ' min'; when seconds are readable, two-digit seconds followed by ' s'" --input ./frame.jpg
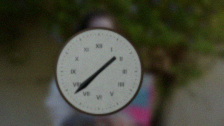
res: 1 h 38 min
